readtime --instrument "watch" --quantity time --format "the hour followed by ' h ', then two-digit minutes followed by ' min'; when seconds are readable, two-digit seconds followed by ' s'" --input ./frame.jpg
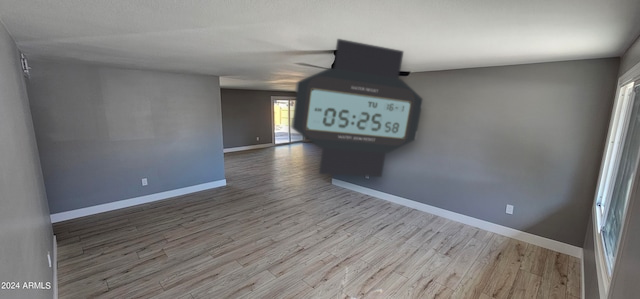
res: 5 h 25 min 58 s
